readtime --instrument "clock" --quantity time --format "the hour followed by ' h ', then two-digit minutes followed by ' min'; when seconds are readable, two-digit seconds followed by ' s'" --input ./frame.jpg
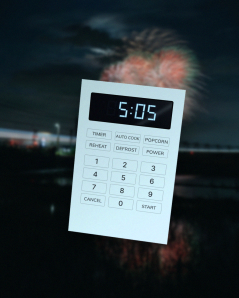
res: 5 h 05 min
